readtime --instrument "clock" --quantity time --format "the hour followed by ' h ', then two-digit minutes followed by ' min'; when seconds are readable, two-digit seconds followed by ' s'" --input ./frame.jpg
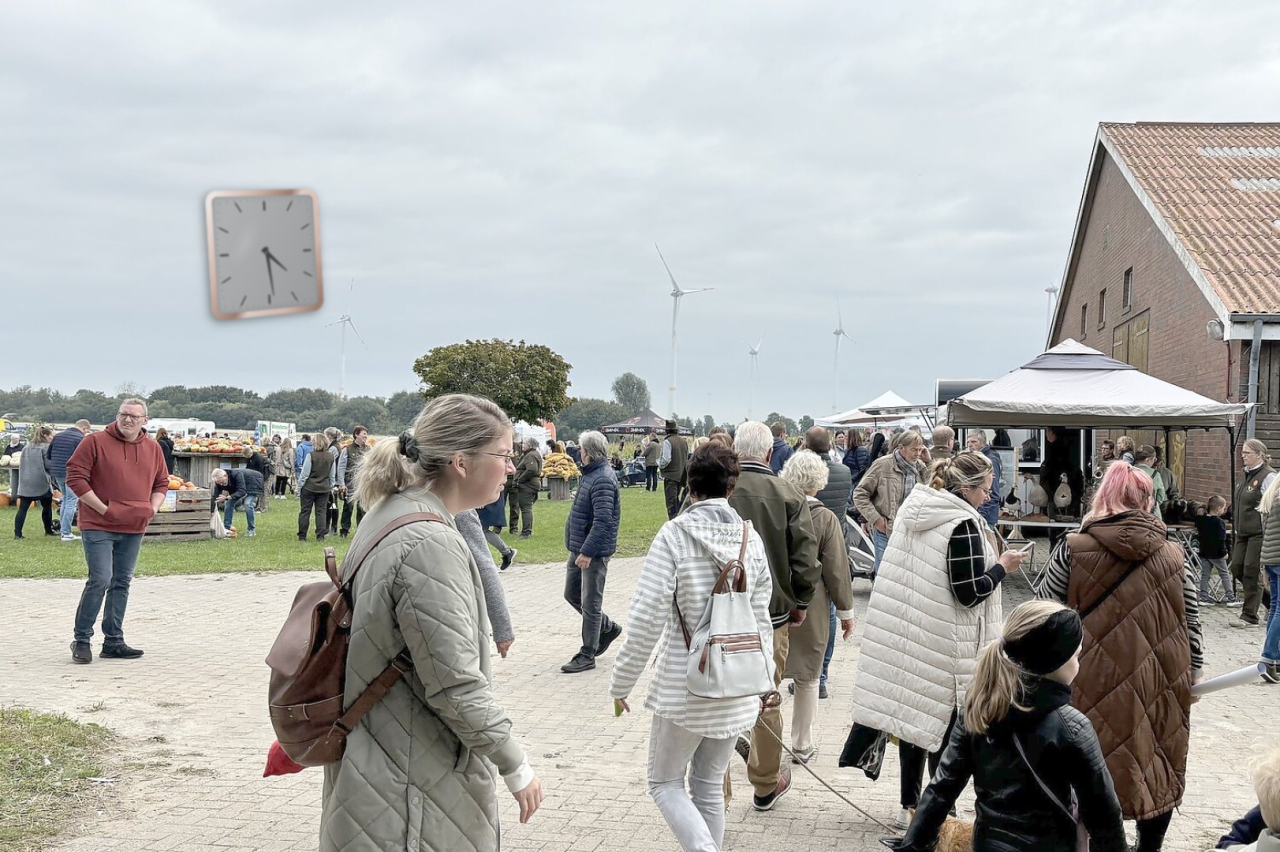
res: 4 h 29 min
